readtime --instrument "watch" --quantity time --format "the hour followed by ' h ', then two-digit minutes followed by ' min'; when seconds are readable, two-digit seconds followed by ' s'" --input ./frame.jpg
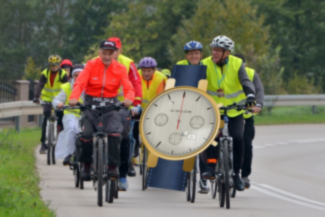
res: 4 h 55 min
